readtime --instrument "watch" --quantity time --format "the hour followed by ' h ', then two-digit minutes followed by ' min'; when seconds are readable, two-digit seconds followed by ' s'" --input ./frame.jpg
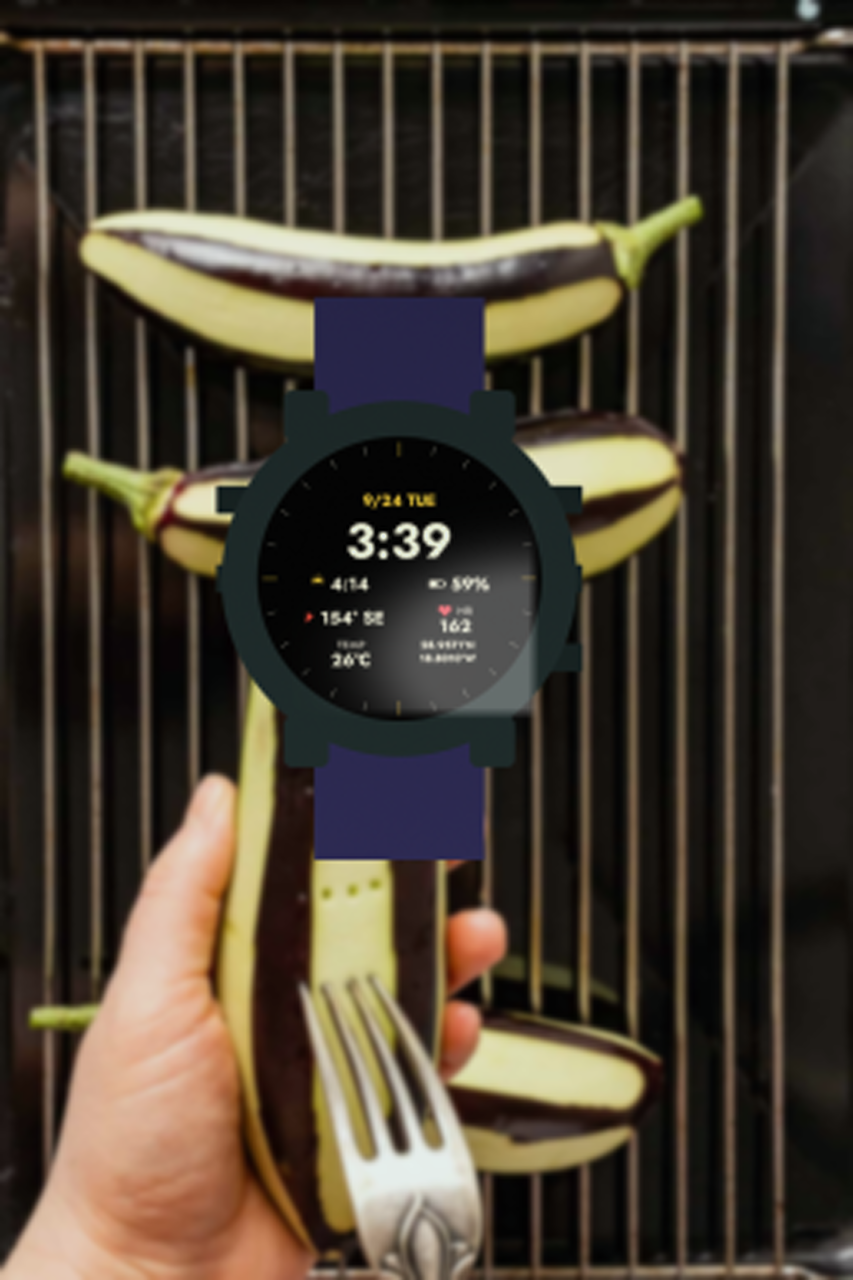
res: 3 h 39 min
